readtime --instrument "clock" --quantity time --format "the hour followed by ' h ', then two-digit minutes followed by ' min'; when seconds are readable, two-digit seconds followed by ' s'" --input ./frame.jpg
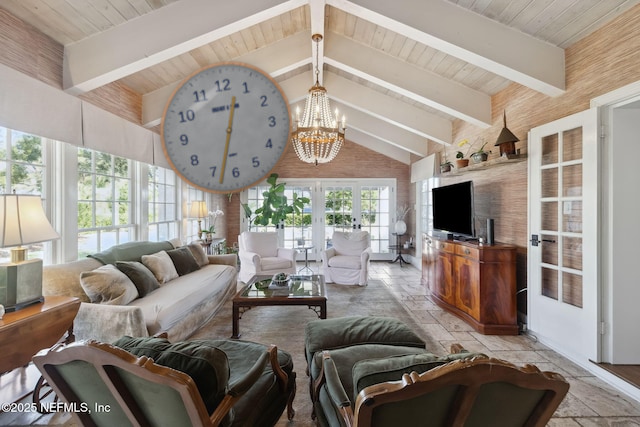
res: 12 h 33 min
